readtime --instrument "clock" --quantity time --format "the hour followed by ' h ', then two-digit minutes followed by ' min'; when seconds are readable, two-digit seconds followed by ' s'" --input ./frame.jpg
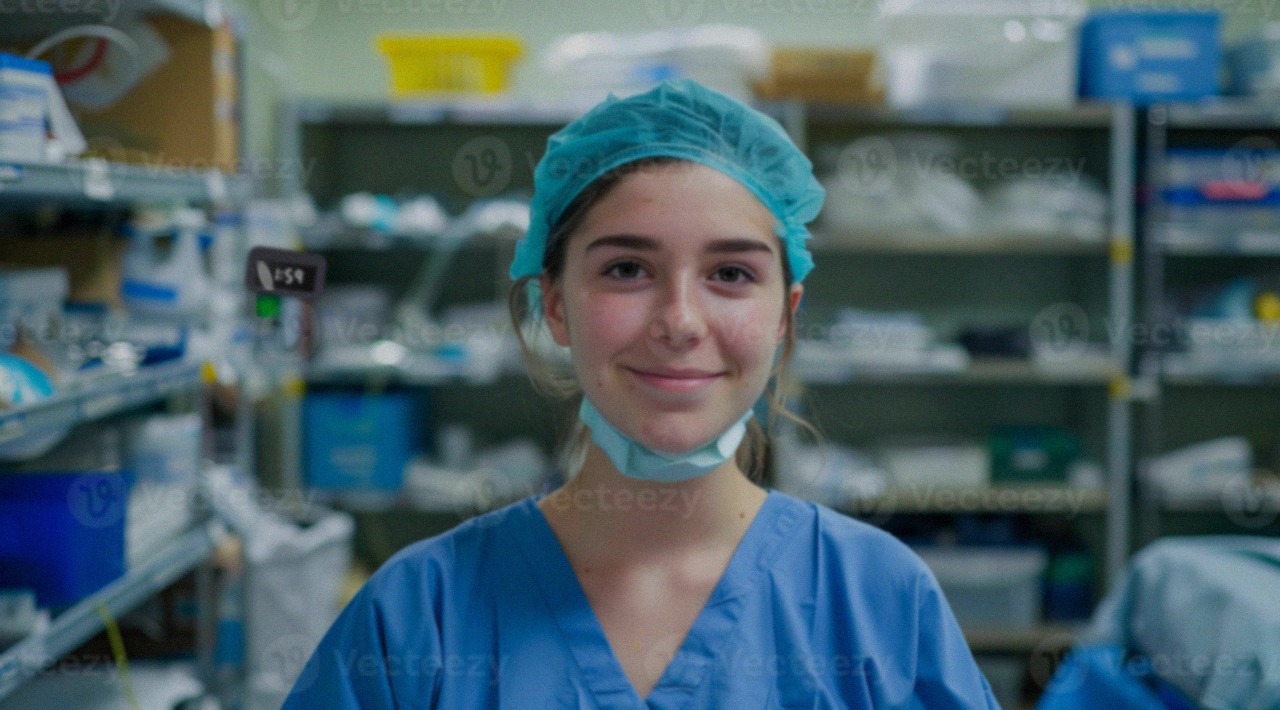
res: 1 h 59 min
